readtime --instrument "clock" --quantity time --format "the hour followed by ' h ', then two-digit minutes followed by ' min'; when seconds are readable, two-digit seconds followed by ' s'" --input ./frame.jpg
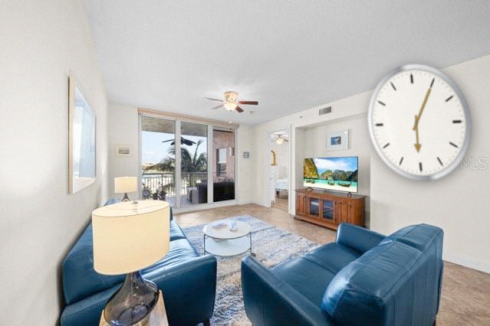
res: 6 h 05 min
